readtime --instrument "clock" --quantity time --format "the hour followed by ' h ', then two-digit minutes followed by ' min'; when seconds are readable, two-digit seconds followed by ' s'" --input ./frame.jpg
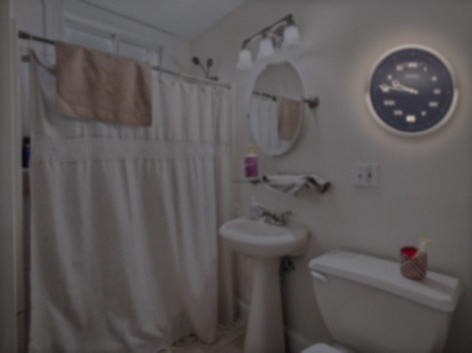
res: 9 h 46 min
